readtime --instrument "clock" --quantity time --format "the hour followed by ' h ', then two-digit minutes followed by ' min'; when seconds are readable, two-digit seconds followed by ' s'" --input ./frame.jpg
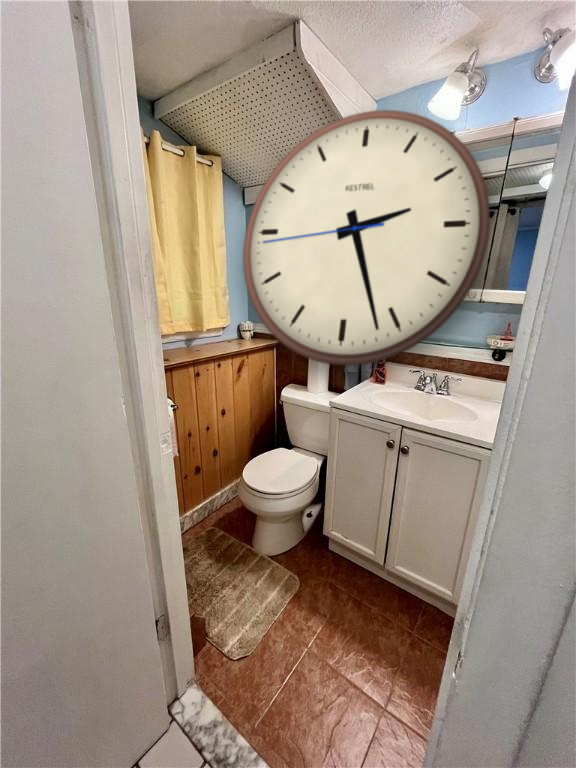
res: 2 h 26 min 44 s
